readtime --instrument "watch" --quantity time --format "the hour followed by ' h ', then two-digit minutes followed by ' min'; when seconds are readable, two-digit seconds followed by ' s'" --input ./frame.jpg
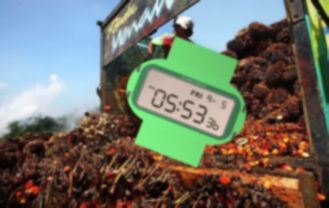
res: 5 h 53 min
